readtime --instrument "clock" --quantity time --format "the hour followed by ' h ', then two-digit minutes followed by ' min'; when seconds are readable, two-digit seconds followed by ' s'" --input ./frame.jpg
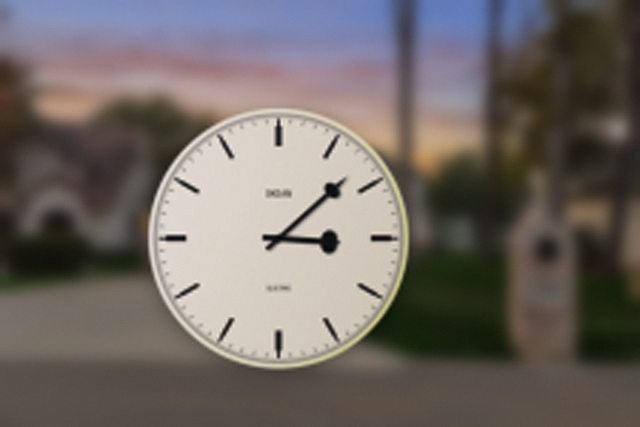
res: 3 h 08 min
